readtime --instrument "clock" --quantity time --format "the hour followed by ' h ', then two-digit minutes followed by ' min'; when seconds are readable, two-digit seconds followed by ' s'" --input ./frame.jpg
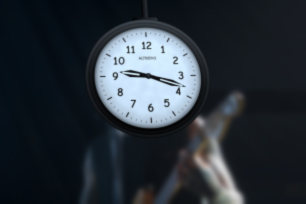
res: 9 h 18 min
